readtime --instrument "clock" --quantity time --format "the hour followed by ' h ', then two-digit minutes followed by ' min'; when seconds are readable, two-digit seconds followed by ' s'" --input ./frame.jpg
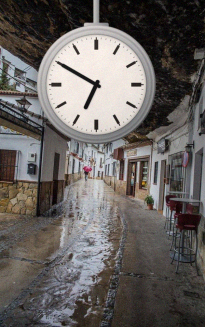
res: 6 h 50 min
